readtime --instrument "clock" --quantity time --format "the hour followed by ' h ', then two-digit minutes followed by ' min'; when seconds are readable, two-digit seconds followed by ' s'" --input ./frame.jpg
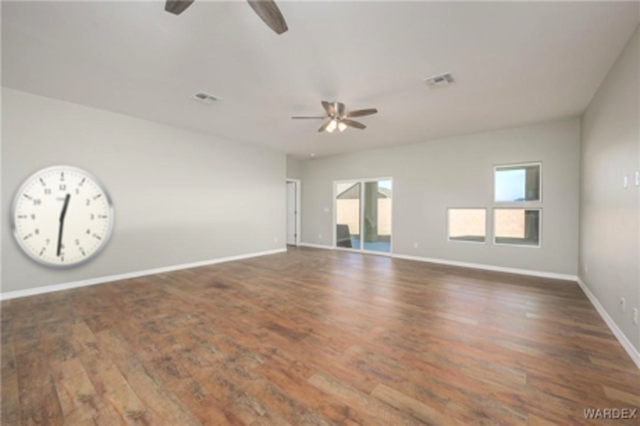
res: 12 h 31 min
